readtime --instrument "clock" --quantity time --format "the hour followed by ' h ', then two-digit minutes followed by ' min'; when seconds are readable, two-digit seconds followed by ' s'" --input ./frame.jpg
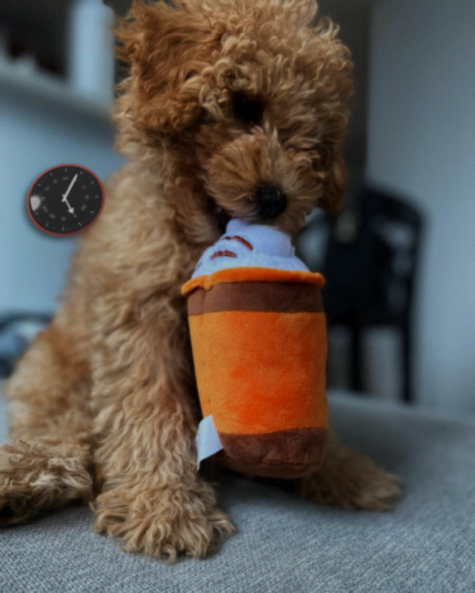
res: 5 h 04 min
